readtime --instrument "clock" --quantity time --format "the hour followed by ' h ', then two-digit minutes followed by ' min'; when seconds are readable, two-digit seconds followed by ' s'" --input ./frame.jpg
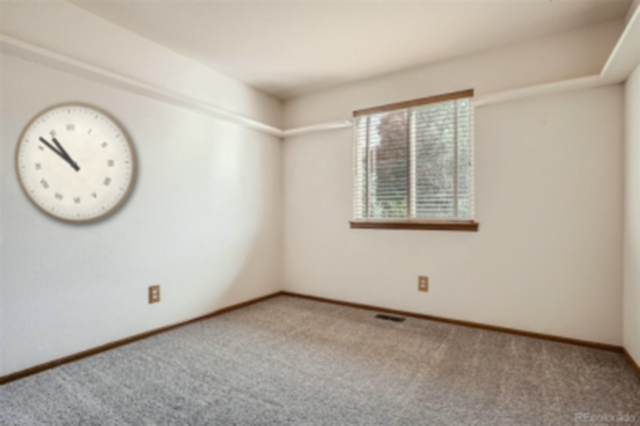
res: 10 h 52 min
